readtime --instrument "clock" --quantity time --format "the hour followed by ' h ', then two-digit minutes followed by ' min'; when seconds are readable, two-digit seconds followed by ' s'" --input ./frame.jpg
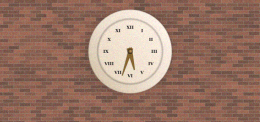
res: 5 h 33 min
